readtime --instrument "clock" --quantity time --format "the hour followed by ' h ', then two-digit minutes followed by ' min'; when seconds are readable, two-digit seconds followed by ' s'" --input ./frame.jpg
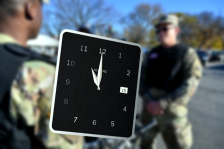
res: 11 h 00 min
